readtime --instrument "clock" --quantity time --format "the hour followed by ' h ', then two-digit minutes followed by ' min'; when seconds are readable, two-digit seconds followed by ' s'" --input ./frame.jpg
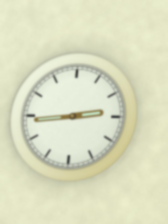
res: 2 h 44 min
